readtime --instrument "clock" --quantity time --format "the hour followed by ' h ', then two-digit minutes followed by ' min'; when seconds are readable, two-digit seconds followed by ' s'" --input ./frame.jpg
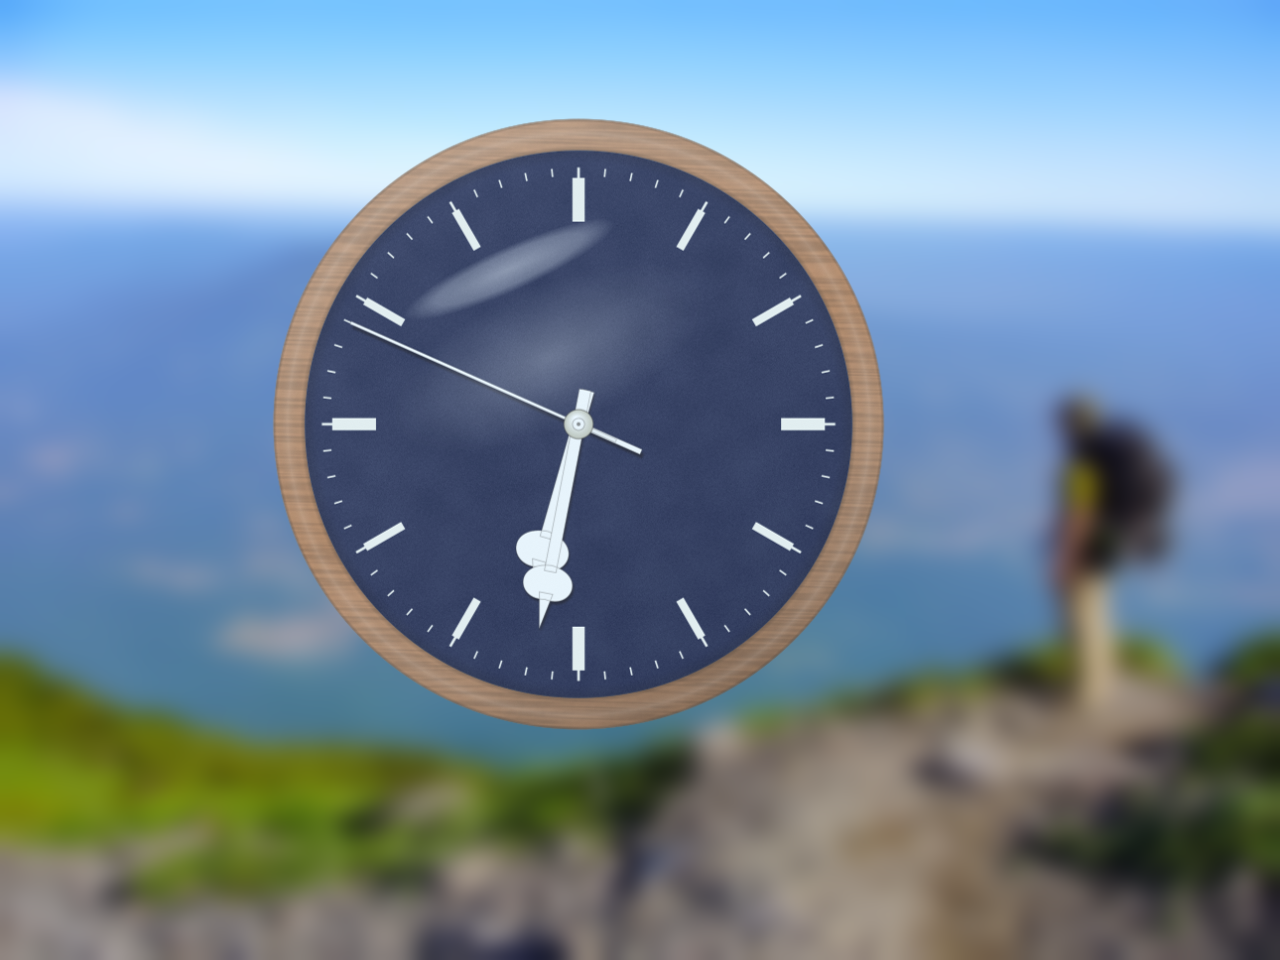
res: 6 h 31 min 49 s
